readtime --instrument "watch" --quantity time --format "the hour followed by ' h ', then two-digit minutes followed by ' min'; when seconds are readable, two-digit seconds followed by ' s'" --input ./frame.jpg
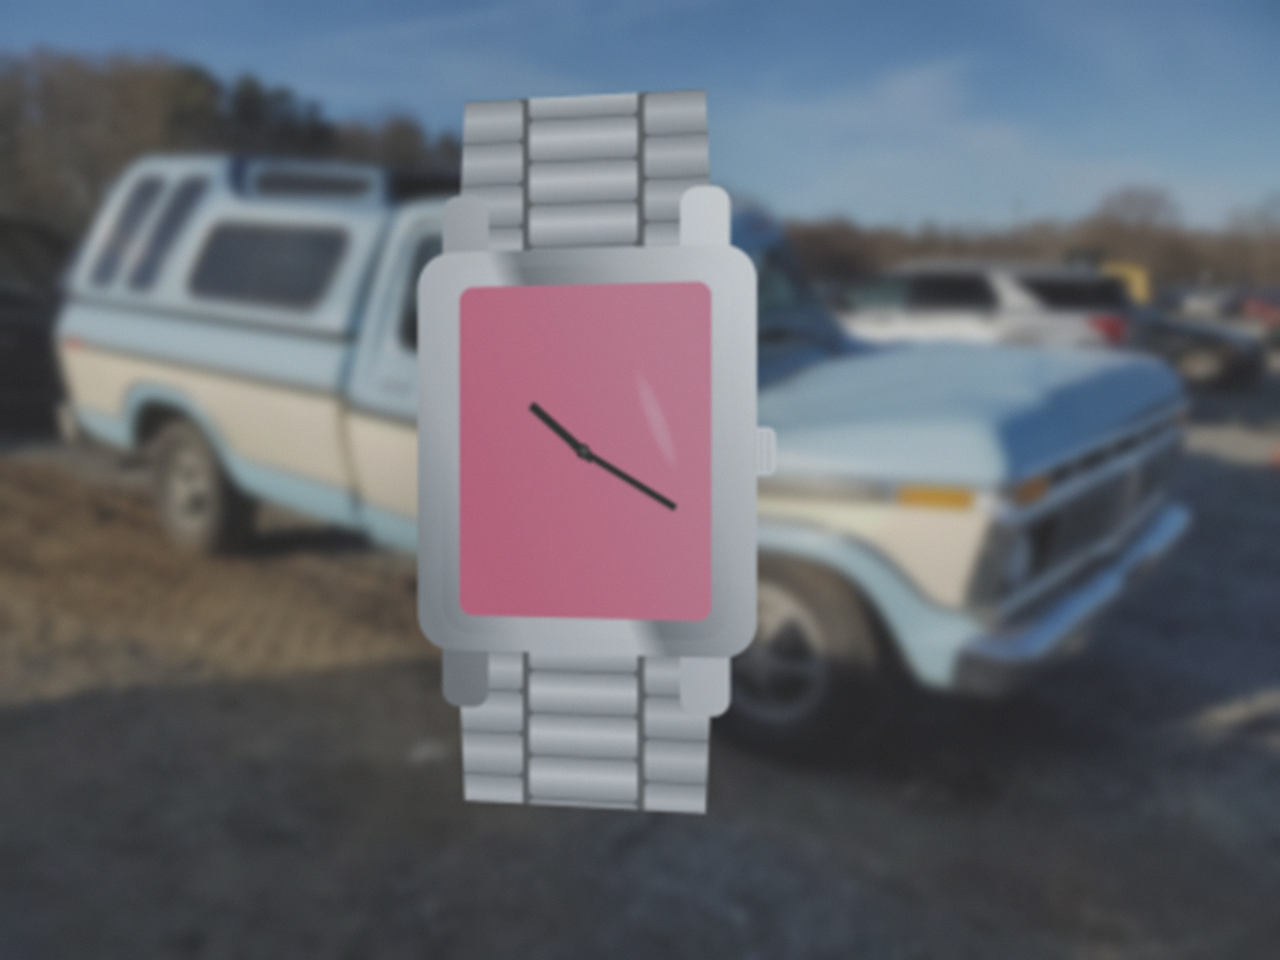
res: 10 h 20 min
